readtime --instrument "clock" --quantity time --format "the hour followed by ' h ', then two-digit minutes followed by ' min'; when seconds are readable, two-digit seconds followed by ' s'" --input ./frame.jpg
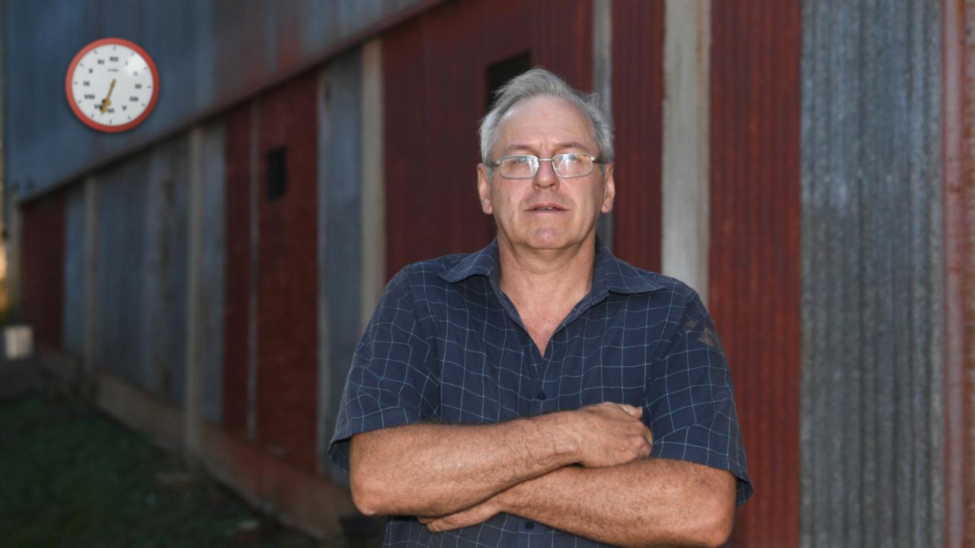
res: 6 h 33 min
